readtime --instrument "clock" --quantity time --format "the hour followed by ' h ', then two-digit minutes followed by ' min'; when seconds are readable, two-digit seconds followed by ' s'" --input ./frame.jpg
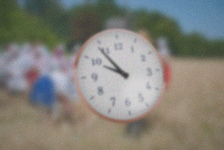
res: 9 h 54 min
